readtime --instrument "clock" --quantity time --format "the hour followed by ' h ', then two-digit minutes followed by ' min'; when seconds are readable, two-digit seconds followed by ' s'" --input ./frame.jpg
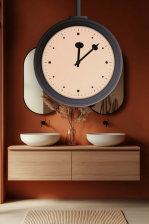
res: 12 h 08 min
